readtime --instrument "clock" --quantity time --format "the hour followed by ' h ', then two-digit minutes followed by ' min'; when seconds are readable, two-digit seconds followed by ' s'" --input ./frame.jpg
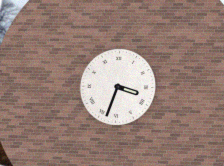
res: 3 h 33 min
